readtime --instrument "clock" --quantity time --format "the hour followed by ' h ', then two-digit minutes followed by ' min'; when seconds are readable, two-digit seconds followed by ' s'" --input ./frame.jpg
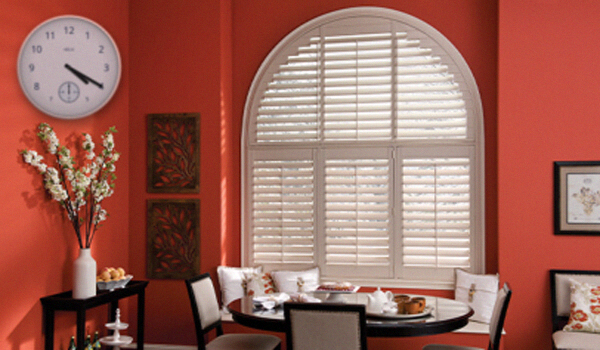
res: 4 h 20 min
